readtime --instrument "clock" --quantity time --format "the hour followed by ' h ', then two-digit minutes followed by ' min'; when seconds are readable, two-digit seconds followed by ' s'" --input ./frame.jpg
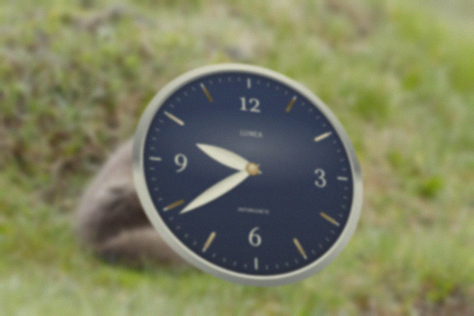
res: 9 h 39 min
